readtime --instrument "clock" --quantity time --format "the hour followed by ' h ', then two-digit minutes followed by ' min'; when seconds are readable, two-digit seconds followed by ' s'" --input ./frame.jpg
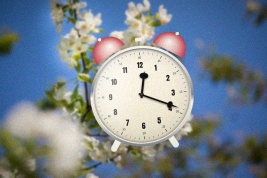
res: 12 h 19 min
